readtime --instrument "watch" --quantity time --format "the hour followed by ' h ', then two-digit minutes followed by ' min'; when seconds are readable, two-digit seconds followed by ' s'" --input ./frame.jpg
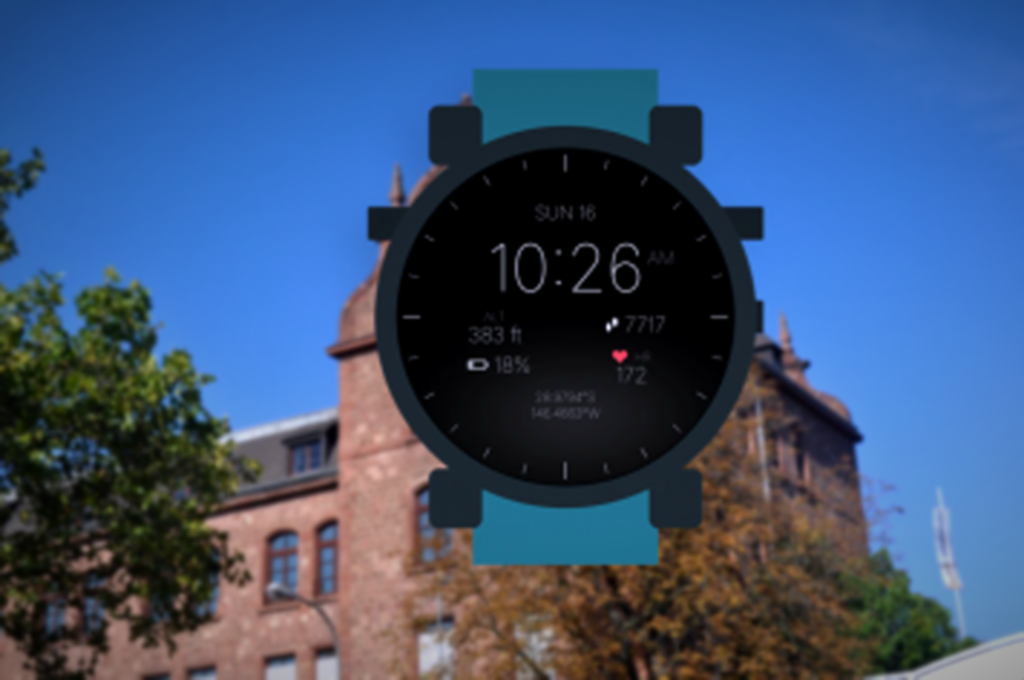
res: 10 h 26 min
